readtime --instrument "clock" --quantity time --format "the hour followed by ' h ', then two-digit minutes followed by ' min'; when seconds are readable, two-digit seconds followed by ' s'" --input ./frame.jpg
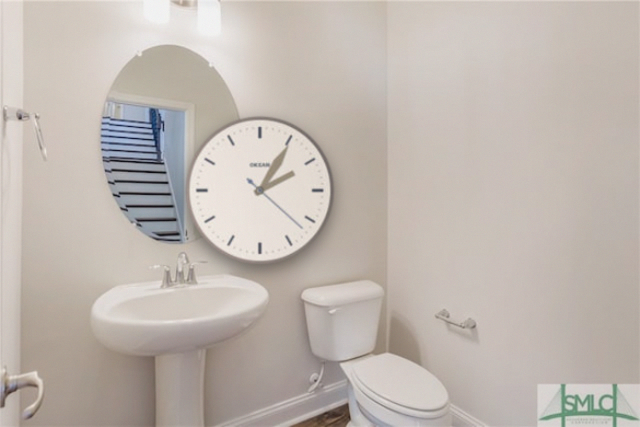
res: 2 h 05 min 22 s
